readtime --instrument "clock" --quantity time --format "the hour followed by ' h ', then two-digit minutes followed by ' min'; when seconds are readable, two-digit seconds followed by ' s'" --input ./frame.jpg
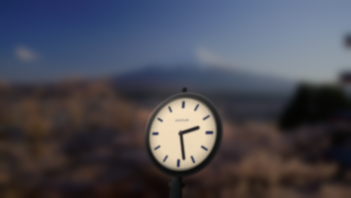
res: 2 h 28 min
